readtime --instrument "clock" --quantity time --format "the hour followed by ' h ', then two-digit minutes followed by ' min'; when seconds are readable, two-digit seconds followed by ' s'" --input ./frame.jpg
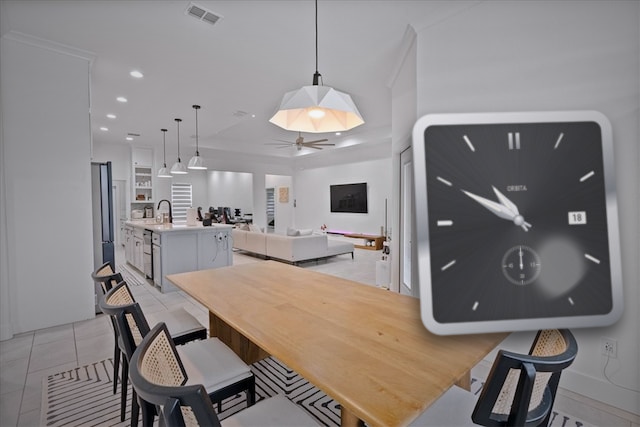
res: 10 h 50 min
